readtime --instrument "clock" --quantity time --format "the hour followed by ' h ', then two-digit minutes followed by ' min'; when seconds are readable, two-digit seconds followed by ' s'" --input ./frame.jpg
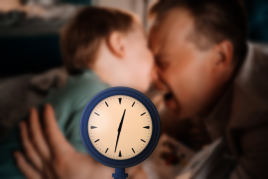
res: 12 h 32 min
